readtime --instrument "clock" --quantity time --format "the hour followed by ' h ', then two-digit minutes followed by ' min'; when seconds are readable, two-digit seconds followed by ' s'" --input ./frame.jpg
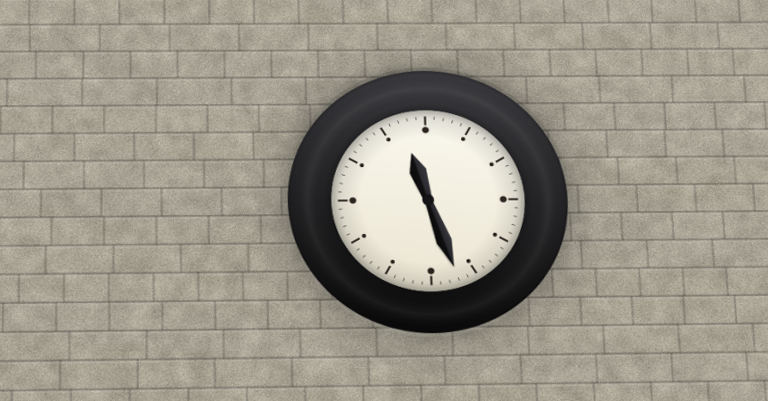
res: 11 h 27 min
